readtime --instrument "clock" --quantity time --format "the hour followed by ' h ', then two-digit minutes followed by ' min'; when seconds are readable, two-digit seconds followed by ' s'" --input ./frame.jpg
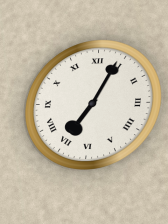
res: 7 h 04 min
